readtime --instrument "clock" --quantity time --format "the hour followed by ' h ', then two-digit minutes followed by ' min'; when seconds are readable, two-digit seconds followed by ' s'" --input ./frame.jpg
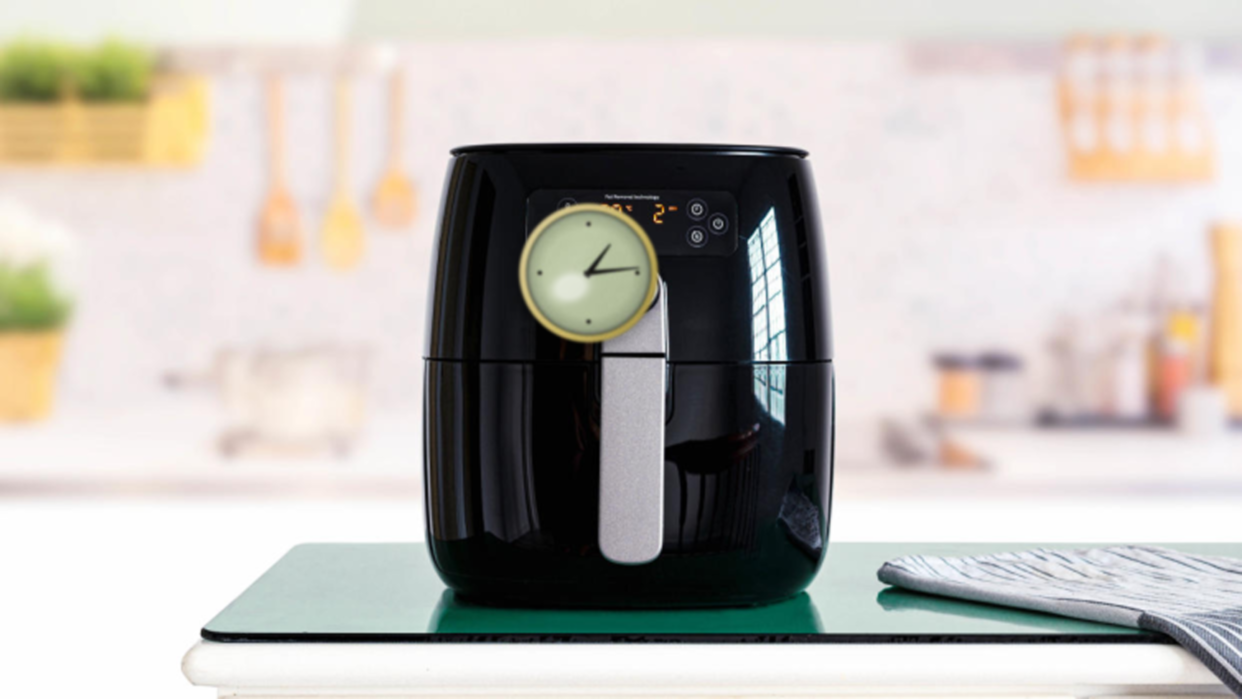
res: 1 h 14 min
